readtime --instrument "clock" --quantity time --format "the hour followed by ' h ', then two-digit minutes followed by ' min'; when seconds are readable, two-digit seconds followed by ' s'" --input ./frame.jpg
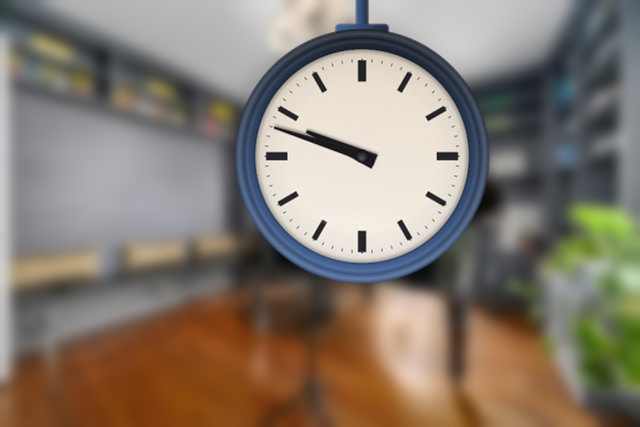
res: 9 h 48 min
